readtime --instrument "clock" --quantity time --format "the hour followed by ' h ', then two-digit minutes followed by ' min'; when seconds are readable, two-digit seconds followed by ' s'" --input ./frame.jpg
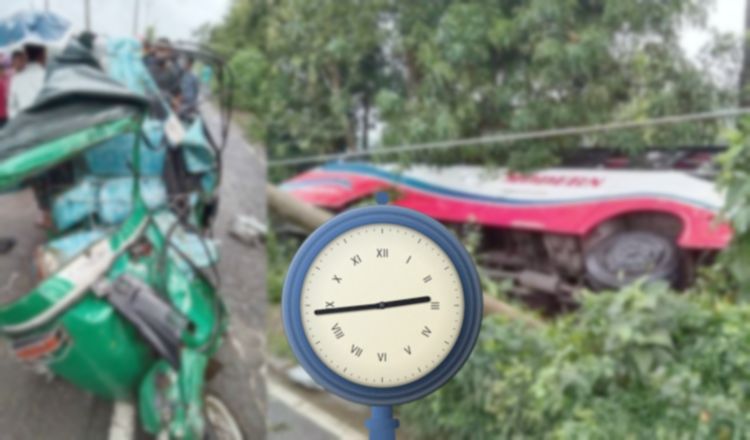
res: 2 h 44 min
